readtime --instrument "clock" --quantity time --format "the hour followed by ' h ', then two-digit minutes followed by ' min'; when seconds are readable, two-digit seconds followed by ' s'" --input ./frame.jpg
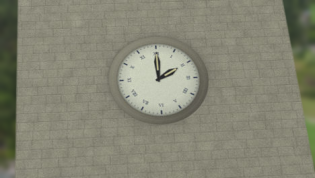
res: 2 h 00 min
